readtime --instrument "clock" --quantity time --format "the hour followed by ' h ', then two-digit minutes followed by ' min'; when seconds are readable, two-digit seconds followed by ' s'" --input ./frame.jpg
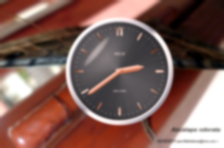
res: 2 h 39 min
